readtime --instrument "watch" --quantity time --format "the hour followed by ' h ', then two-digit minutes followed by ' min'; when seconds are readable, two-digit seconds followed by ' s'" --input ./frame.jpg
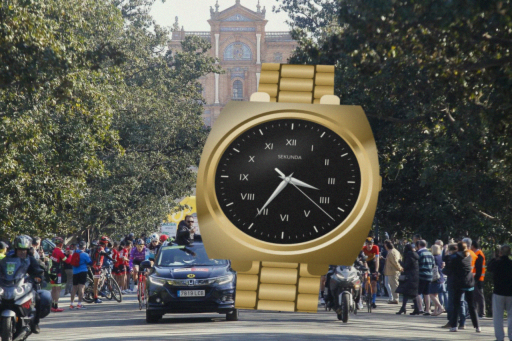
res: 3 h 35 min 22 s
